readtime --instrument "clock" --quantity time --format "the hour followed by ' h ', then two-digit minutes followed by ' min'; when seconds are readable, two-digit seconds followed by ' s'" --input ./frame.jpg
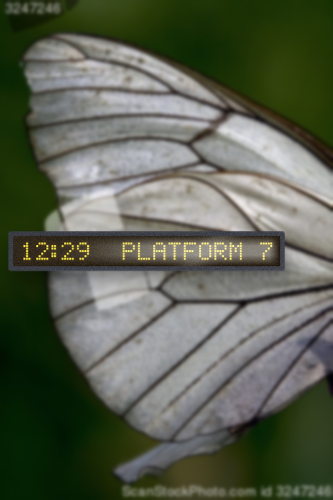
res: 12 h 29 min
